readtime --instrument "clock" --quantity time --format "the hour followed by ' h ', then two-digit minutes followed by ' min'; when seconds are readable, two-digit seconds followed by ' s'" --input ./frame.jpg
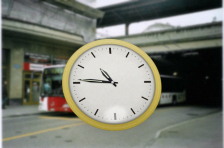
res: 10 h 46 min
